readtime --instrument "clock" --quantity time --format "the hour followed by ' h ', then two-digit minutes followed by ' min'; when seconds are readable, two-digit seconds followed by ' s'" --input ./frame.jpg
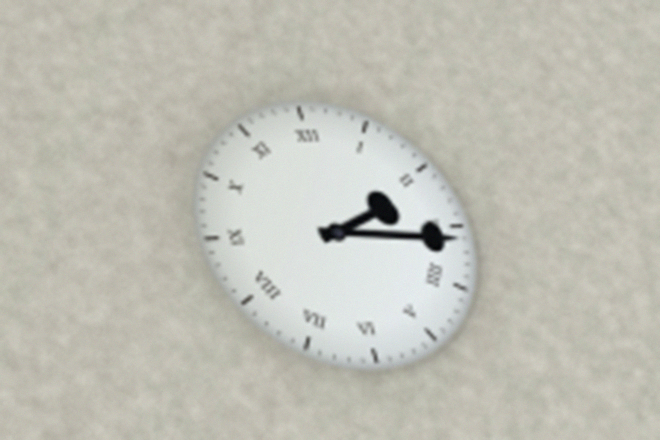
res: 2 h 16 min
